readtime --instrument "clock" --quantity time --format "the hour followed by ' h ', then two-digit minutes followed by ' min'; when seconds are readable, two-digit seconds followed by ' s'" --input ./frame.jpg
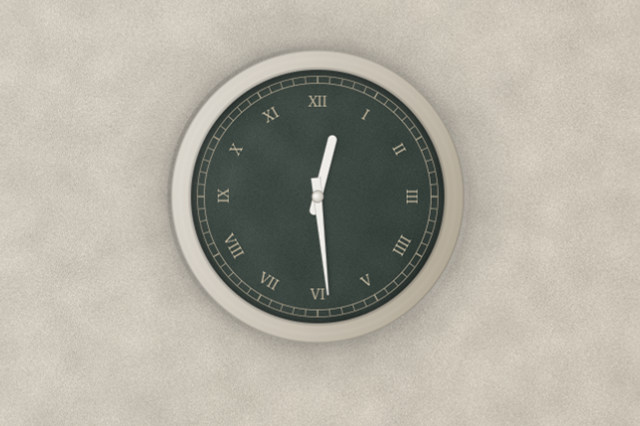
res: 12 h 29 min
